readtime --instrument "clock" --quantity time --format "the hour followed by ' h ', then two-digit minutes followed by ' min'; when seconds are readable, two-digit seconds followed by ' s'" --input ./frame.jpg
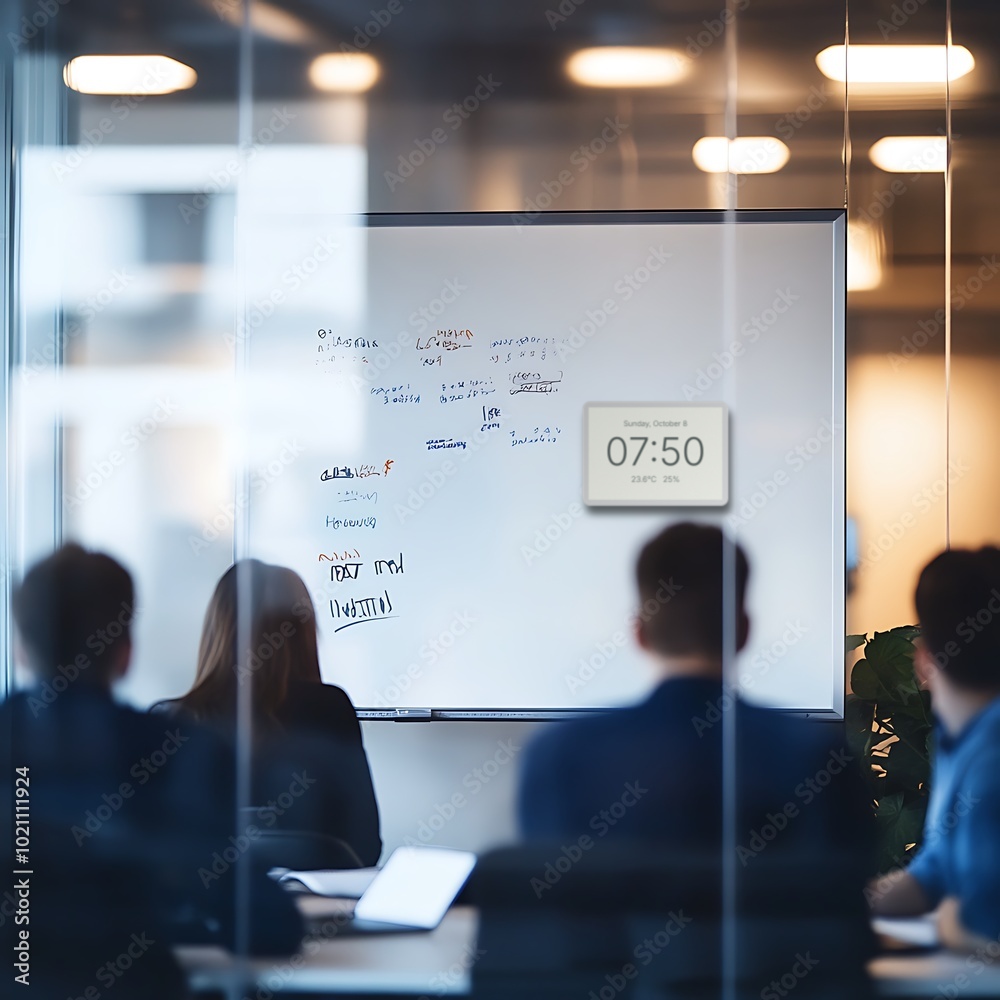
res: 7 h 50 min
